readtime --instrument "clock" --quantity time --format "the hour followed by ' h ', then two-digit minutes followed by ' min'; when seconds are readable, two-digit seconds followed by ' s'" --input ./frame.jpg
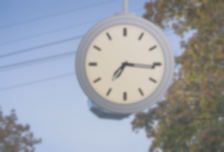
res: 7 h 16 min
